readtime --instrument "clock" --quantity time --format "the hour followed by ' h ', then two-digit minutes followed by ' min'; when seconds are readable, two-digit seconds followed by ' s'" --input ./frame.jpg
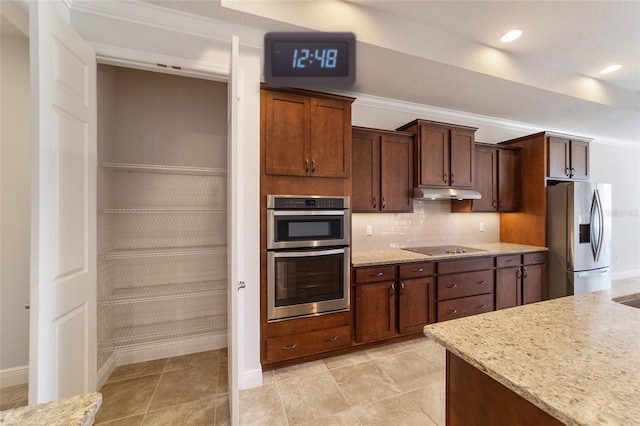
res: 12 h 48 min
